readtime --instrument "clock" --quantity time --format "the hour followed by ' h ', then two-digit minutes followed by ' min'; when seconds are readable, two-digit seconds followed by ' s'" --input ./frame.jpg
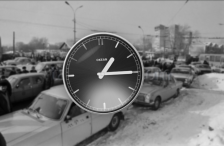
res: 1 h 15 min
